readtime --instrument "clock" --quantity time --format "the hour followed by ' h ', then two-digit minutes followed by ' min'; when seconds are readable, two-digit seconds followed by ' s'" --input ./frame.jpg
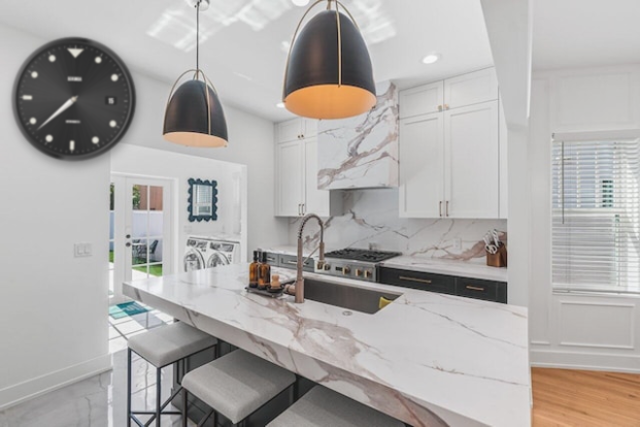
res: 7 h 38 min
